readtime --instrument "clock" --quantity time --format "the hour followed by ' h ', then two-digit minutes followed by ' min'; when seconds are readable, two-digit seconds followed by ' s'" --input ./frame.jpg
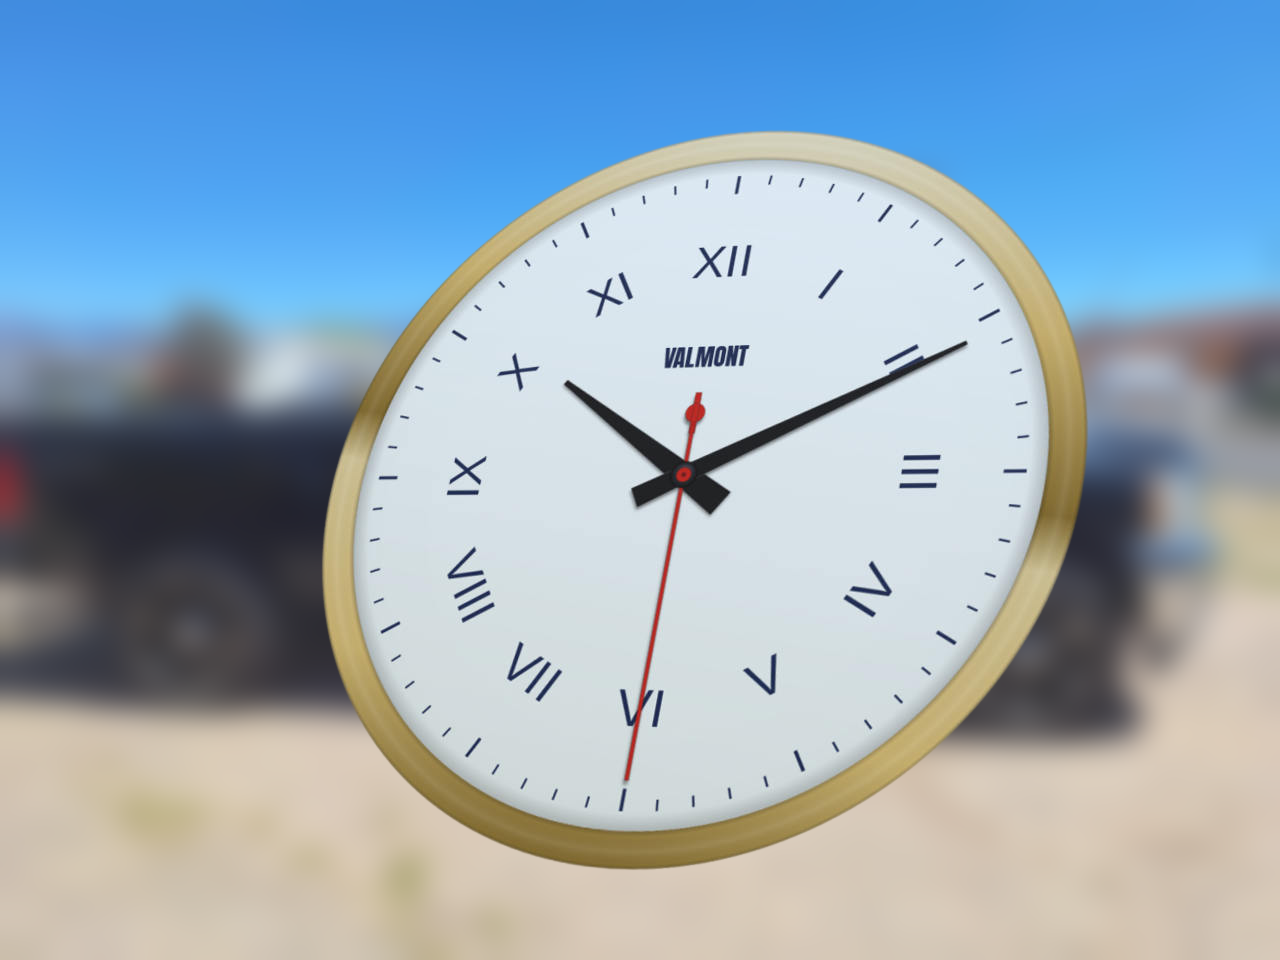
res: 10 h 10 min 30 s
